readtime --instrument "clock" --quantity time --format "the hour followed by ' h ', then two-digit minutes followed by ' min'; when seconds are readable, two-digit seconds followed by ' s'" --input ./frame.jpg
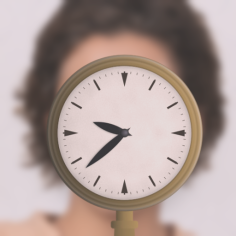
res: 9 h 38 min
